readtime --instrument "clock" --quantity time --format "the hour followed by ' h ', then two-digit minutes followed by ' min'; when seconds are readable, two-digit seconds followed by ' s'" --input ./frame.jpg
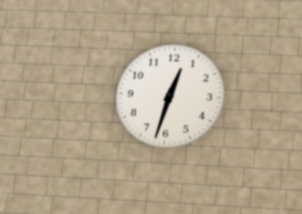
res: 12 h 32 min
